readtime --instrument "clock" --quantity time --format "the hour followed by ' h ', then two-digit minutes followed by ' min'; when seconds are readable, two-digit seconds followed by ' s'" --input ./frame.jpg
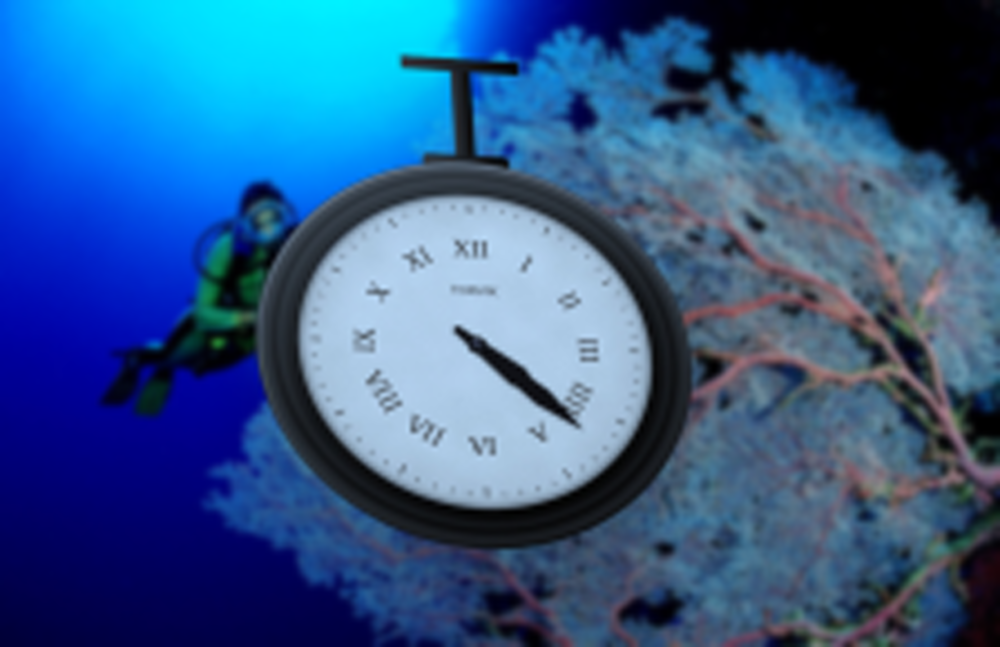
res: 4 h 22 min
